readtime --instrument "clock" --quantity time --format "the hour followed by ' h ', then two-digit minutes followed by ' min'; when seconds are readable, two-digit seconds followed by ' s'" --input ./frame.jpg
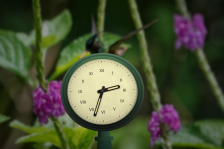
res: 2 h 33 min
